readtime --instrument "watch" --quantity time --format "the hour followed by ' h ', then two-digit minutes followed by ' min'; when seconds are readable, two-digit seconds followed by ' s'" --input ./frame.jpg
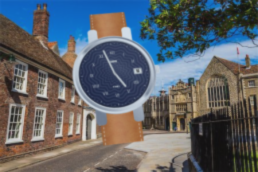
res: 4 h 57 min
